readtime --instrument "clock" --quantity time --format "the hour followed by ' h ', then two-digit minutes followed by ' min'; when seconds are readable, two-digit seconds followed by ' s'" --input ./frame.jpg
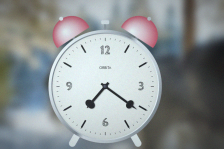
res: 7 h 21 min
